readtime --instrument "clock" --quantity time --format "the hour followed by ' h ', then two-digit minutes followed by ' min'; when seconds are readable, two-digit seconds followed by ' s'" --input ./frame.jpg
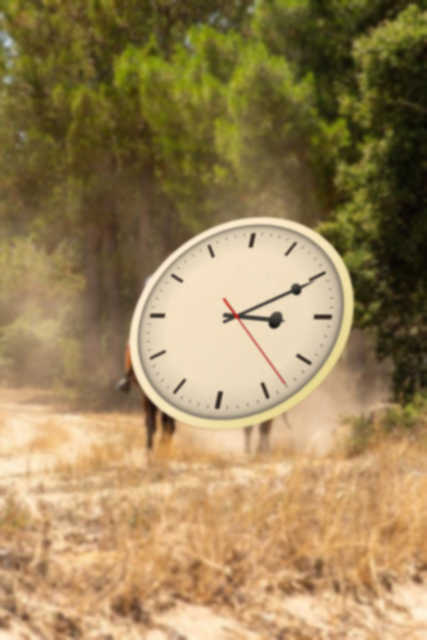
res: 3 h 10 min 23 s
